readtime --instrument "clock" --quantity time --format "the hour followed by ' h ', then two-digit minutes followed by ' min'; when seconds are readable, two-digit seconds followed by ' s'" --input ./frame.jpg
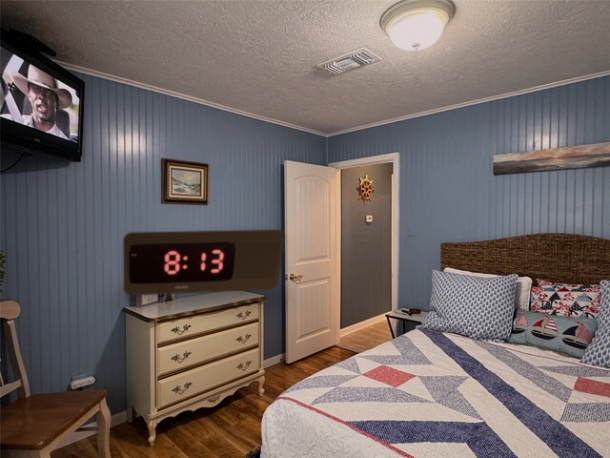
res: 8 h 13 min
